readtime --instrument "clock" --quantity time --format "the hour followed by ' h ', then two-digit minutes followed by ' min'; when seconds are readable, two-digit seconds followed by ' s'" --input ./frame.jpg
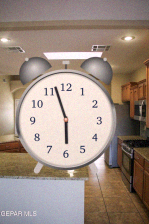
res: 5 h 57 min
